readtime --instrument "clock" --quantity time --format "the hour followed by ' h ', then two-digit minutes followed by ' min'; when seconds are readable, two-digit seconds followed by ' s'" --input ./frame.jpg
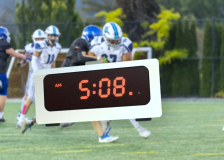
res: 5 h 08 min
